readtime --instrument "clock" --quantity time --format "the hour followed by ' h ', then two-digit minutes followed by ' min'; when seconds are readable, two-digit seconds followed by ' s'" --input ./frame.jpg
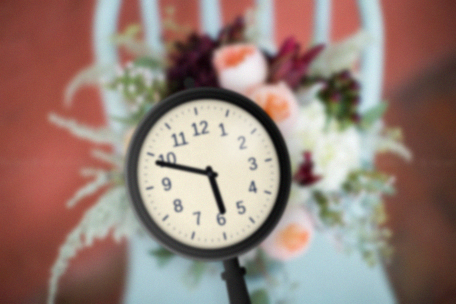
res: 5 h 49 min
